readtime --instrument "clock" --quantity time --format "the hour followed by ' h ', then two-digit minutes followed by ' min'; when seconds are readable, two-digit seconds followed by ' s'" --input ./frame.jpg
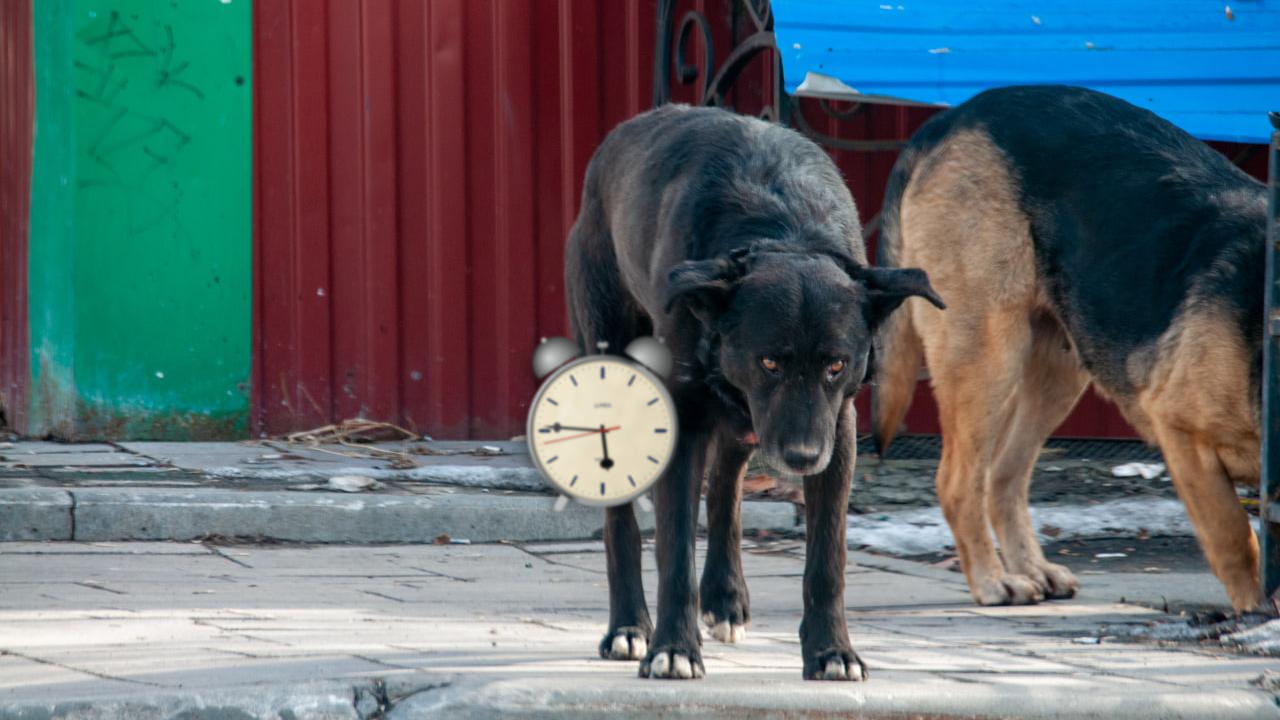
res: 5 h 45 min 43 s
